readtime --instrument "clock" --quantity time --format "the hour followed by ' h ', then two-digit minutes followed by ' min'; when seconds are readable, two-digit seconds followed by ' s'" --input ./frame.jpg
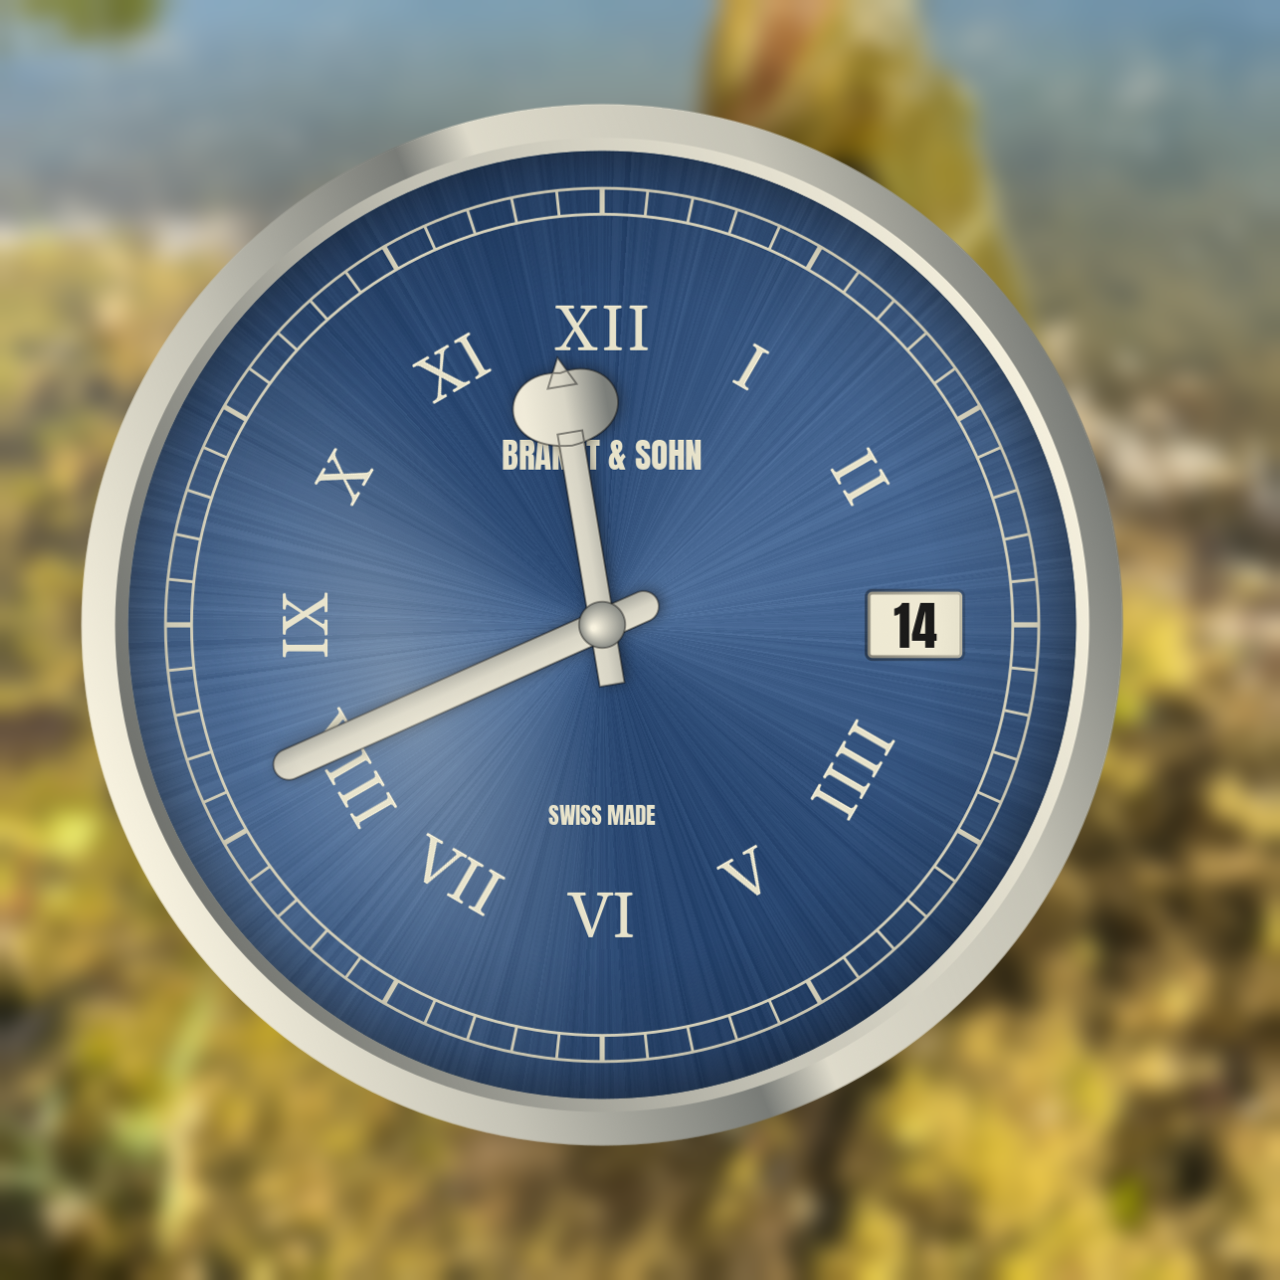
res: 11 h 41 min
